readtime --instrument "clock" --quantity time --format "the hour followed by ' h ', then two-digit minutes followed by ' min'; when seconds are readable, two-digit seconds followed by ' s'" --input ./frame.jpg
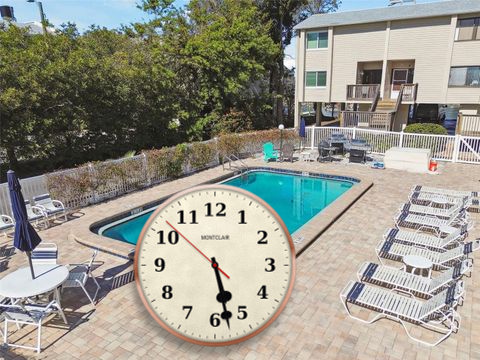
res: 5 h 27 min 52 s
